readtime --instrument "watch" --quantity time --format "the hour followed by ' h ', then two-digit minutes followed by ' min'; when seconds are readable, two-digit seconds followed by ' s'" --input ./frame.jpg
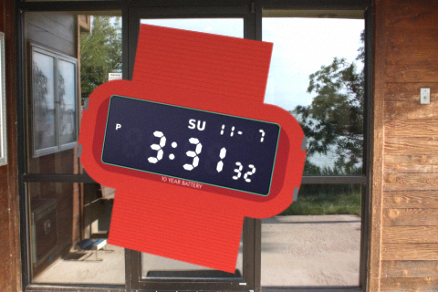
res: 3 h 31 min 32 s
